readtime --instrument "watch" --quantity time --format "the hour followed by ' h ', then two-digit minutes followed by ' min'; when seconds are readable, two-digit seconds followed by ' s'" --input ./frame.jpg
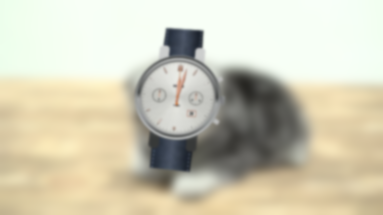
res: 12 h 02 min
